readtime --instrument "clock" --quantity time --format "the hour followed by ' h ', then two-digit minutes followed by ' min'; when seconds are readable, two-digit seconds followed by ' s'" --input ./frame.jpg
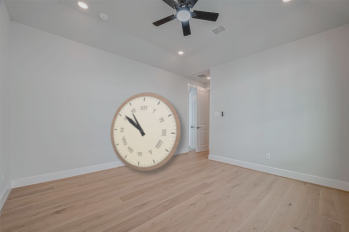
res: 10 h 51 min
